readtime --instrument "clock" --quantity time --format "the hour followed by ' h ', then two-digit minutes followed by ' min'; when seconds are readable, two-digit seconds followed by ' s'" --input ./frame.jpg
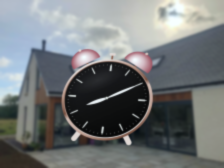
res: 8 h 10 min
